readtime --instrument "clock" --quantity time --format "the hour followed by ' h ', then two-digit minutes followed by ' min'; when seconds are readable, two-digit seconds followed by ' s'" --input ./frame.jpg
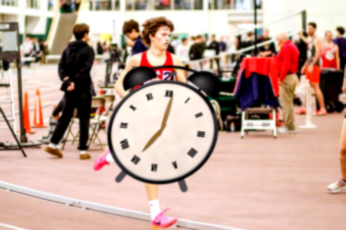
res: 7 h 01 min
